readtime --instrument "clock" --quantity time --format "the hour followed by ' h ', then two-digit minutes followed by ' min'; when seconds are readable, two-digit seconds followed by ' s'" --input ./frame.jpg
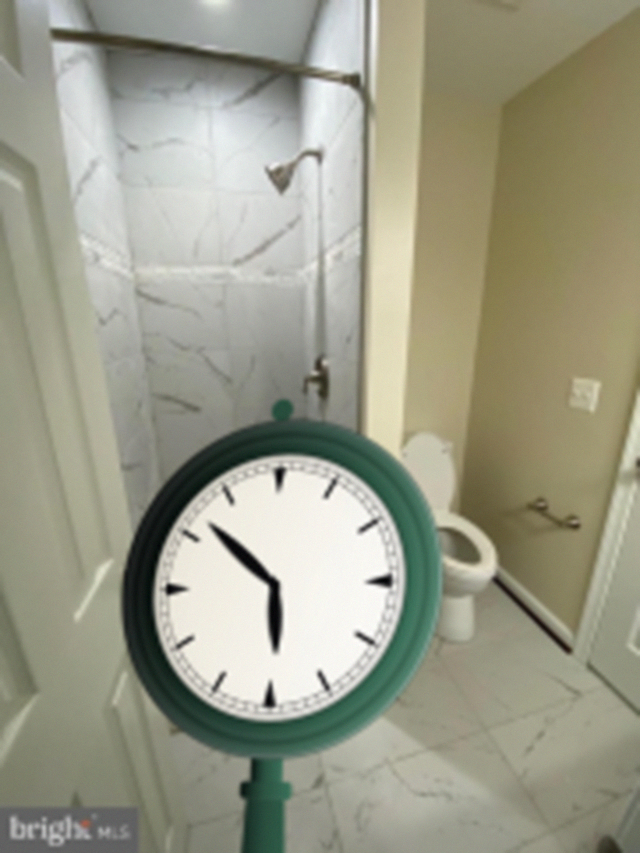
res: 5 h 52 min
